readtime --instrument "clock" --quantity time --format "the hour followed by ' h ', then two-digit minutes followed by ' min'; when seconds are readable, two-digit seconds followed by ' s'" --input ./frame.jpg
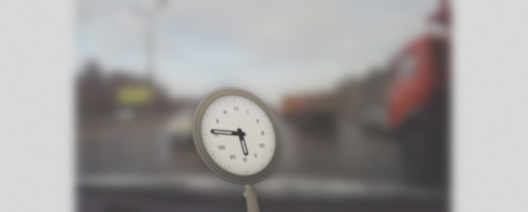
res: 5 h 46 min
